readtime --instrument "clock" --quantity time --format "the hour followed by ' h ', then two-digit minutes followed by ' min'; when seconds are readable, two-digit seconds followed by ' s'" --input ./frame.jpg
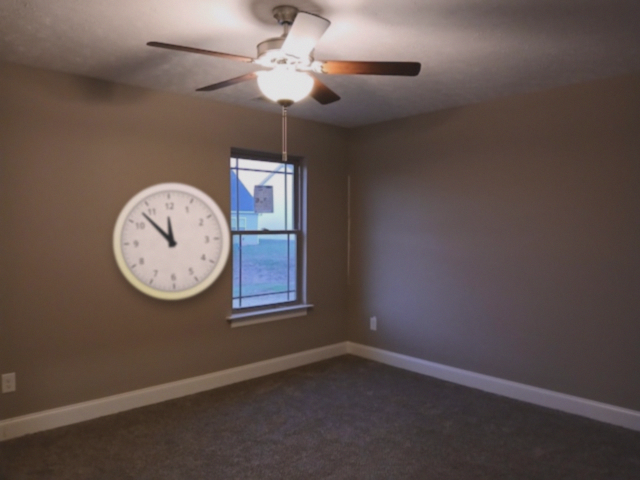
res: 11 h 53 min
